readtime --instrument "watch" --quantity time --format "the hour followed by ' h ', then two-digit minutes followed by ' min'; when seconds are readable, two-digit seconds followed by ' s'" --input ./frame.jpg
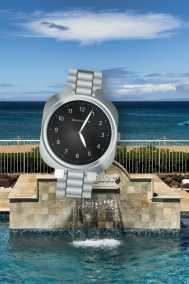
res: 5 h 04 min
